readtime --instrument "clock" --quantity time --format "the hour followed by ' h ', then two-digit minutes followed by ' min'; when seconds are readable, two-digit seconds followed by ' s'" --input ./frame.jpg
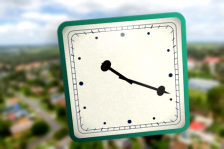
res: 10 h 19 min
